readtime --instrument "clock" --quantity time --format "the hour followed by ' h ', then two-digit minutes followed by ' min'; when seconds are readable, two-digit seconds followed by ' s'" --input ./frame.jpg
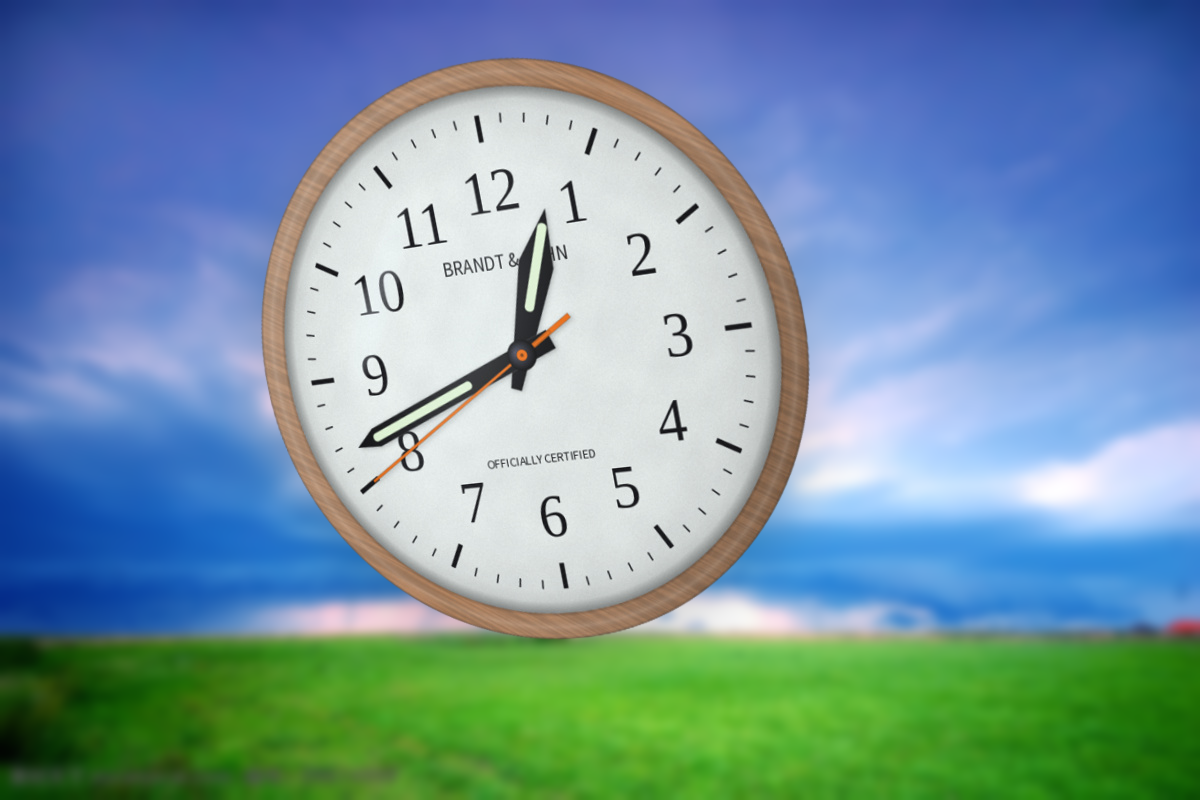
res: 12 h 41 min 40 s
